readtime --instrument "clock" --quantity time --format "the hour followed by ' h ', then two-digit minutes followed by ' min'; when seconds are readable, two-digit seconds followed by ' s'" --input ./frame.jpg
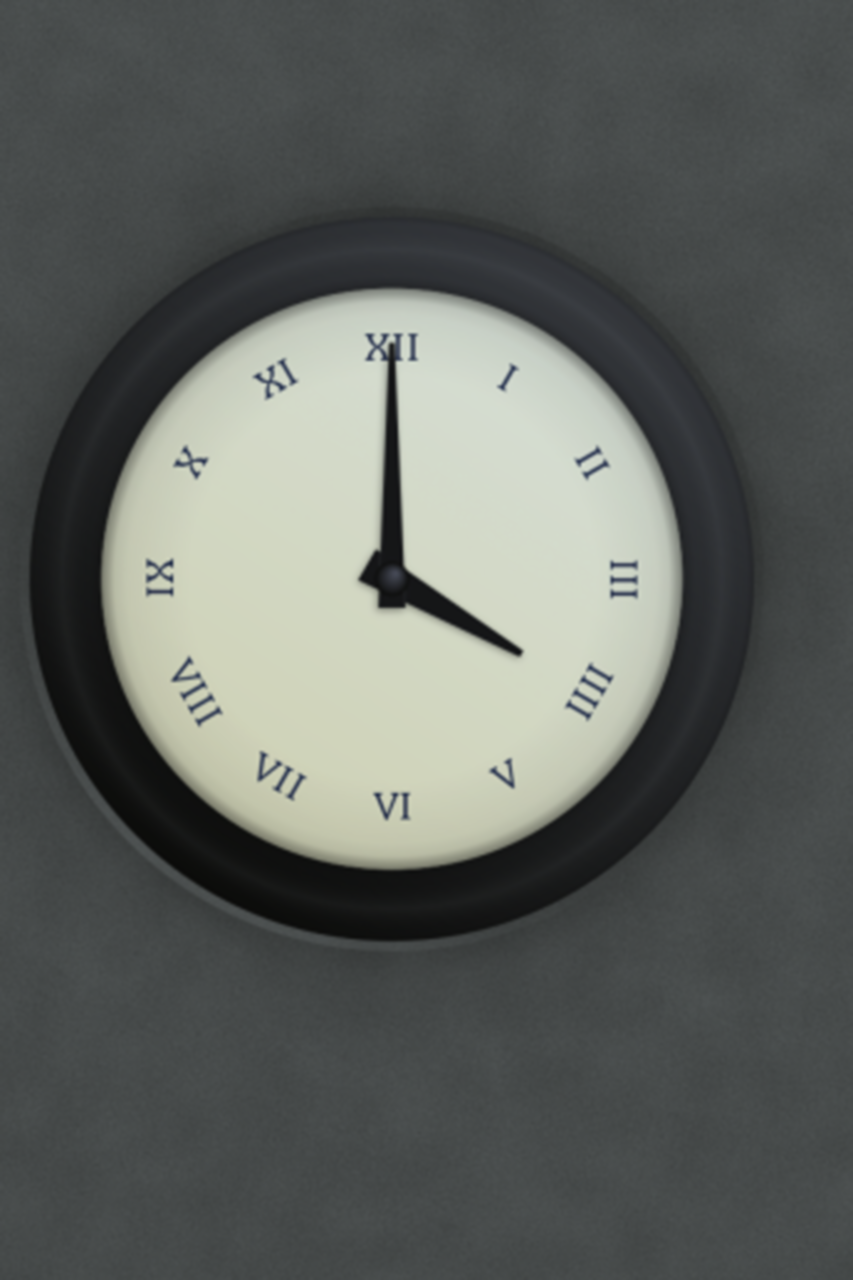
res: 4 h 00 min
